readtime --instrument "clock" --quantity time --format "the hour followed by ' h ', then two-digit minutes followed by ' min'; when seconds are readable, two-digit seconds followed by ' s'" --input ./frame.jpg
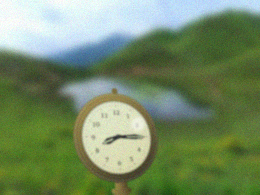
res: 8 h 15 min
